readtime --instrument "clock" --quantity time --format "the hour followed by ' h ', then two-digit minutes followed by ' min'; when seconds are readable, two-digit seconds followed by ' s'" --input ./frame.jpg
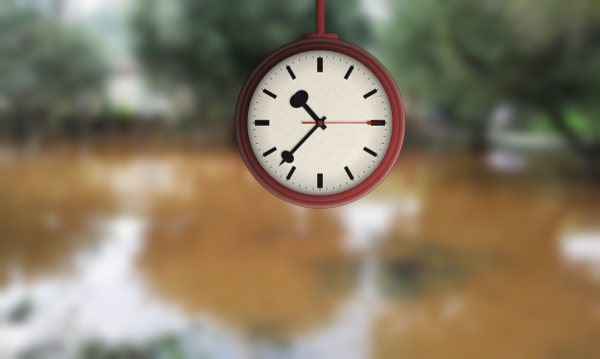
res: 10 h 37 min 15 s
